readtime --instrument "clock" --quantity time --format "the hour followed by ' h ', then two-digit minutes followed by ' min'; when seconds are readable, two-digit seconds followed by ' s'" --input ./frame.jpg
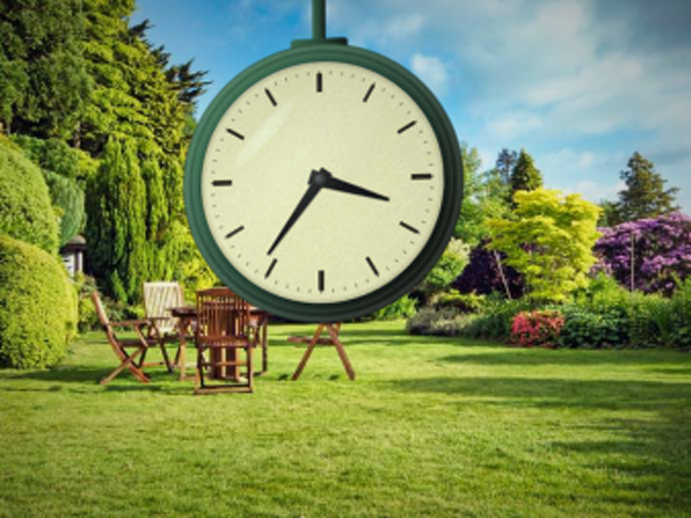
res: 3 h 36 min
